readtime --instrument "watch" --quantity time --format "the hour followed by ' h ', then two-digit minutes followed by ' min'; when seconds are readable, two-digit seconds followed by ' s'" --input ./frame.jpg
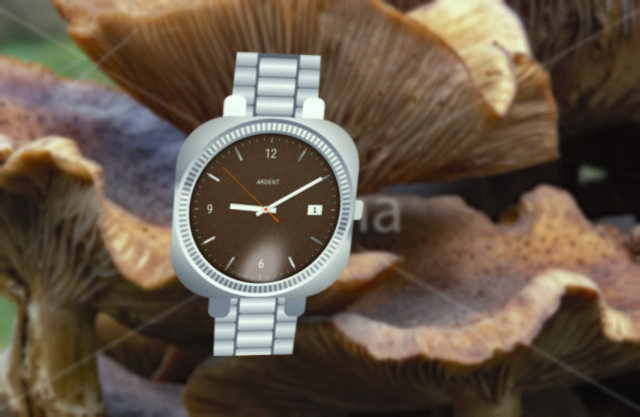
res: 9 h 09 min 52 s
